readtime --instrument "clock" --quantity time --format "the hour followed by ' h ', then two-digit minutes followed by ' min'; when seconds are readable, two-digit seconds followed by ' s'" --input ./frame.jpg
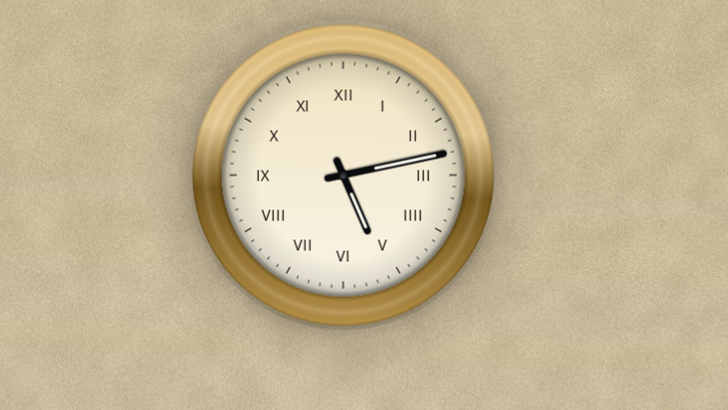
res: 5 h 13 min
